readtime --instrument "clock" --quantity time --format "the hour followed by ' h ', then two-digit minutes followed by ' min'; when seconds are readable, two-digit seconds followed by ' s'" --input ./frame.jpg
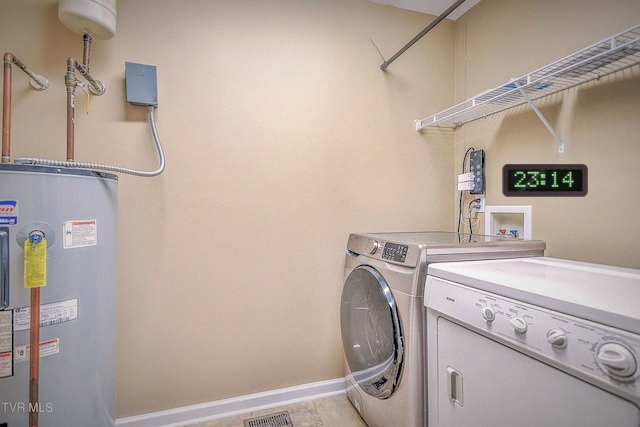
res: 23 h 14 min
